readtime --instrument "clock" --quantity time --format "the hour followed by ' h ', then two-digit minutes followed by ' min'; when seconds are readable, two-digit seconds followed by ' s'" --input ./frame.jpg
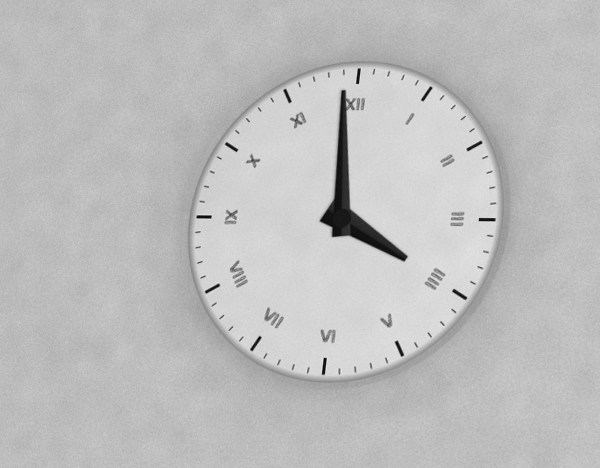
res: 3 h 59 min
